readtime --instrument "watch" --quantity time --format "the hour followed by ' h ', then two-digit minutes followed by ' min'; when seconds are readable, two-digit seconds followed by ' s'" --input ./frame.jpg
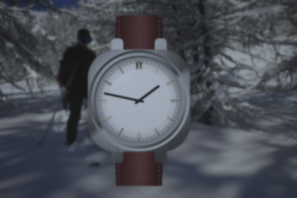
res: 1 h 47 min
